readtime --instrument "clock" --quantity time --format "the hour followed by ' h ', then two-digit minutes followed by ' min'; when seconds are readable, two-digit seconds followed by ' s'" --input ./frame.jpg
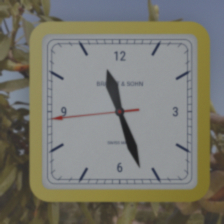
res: 11 h 26 min 44 s
